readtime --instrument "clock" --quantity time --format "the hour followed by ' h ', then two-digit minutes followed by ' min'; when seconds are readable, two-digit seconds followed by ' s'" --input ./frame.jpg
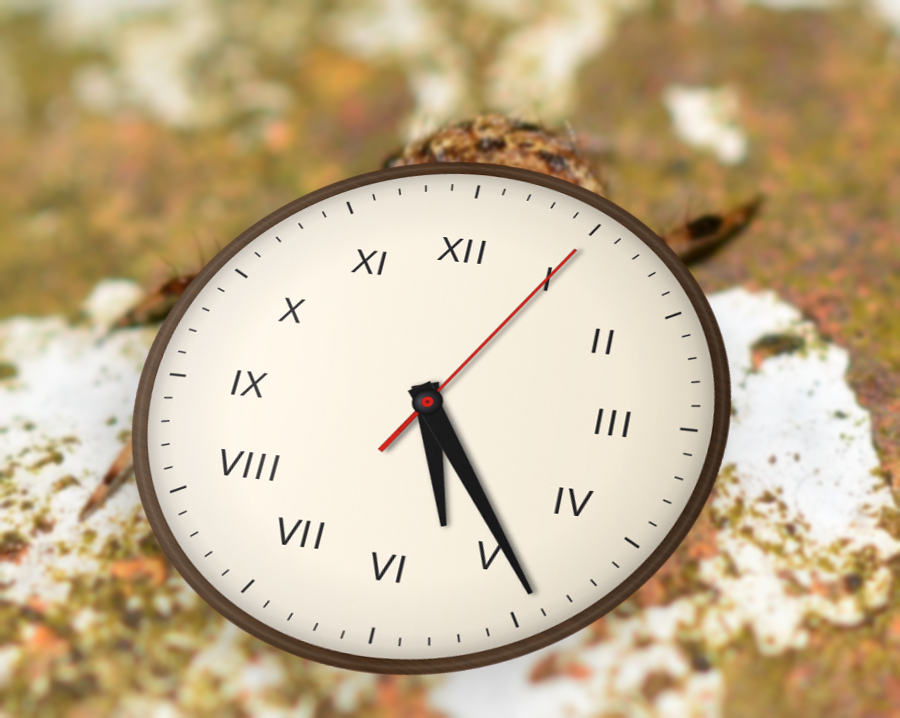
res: 5 h 24 min 05 s
